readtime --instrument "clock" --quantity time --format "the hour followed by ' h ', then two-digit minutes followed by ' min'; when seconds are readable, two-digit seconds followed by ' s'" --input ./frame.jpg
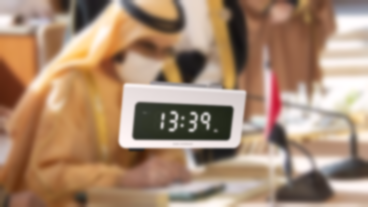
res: 13 h 39 min
